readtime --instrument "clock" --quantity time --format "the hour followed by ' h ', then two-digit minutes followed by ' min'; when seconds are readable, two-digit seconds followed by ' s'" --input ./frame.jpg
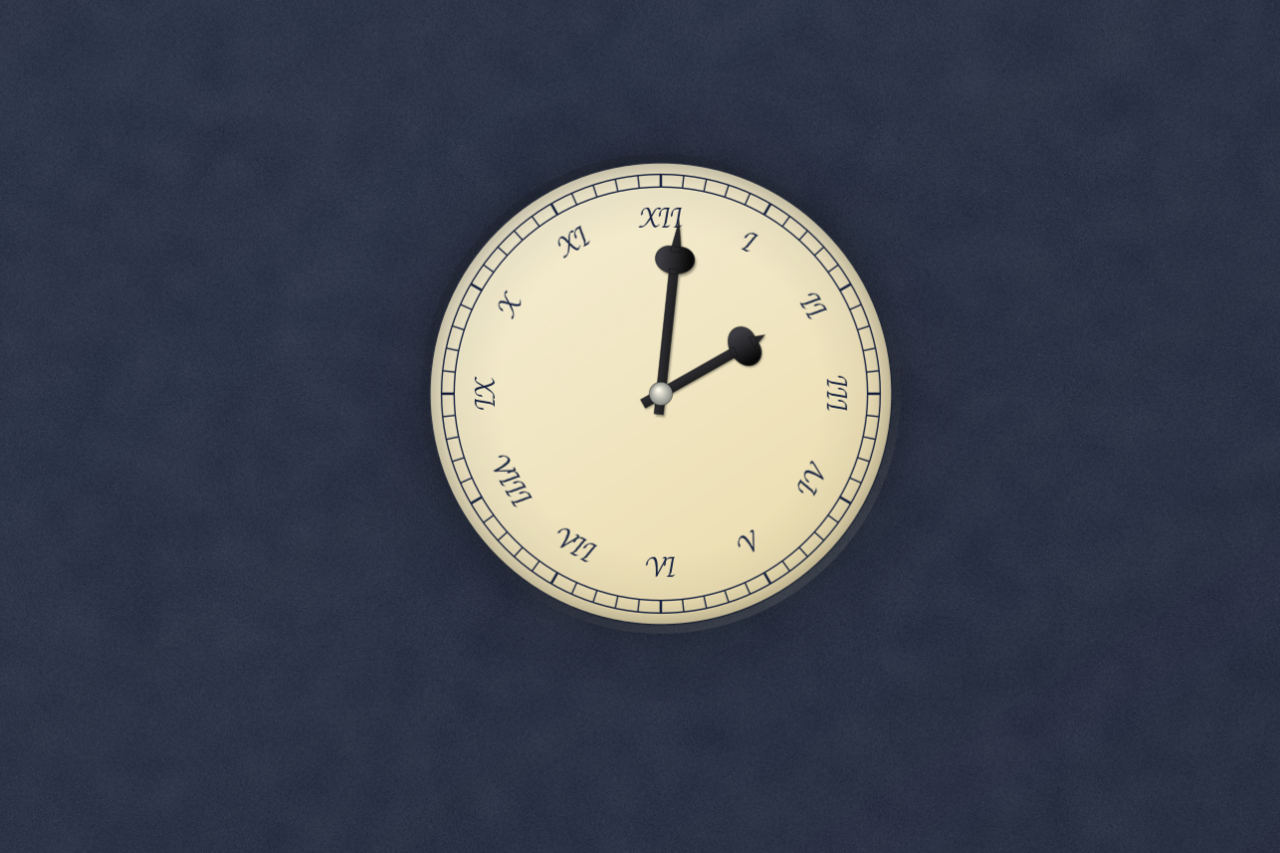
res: 2 h 01 min
